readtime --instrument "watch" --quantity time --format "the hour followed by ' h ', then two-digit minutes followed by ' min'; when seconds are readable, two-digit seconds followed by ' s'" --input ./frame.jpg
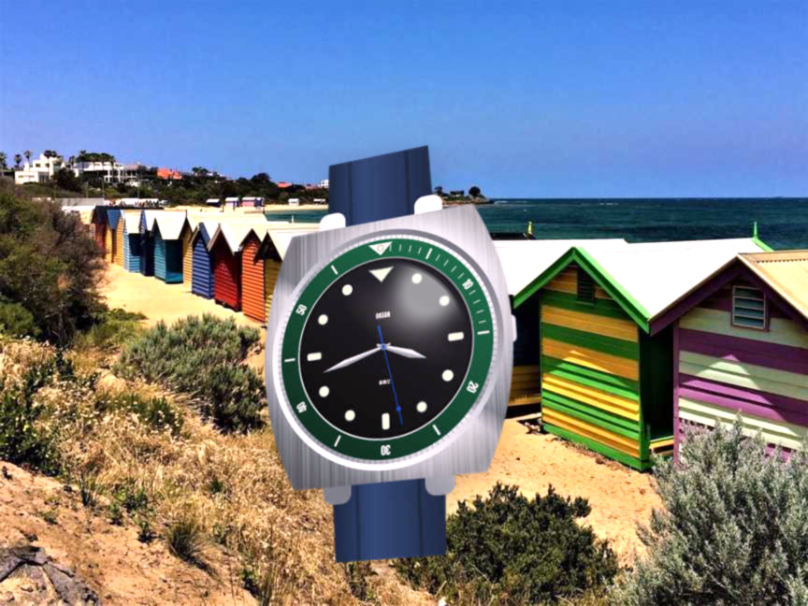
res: 3 h 42 min 28 s
